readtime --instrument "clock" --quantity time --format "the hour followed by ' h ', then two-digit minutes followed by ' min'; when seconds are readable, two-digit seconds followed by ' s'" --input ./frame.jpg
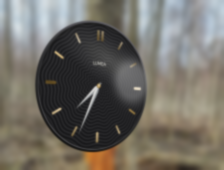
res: 7 h 34 min
